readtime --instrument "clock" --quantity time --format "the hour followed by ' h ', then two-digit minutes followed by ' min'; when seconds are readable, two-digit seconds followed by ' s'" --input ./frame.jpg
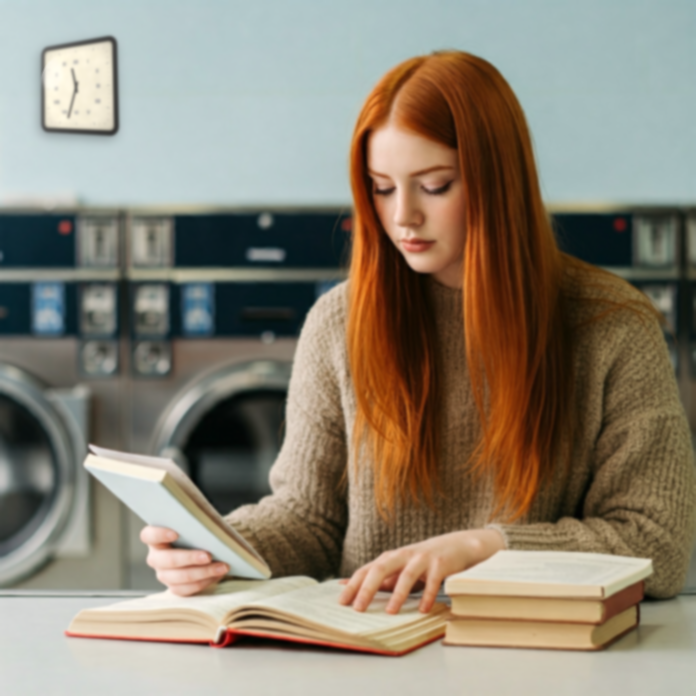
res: 11 h 33 min
